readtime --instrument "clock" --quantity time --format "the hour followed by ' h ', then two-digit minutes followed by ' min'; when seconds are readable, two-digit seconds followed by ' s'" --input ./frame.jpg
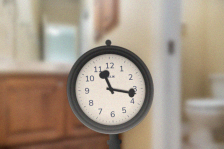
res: 11 h 17 min
